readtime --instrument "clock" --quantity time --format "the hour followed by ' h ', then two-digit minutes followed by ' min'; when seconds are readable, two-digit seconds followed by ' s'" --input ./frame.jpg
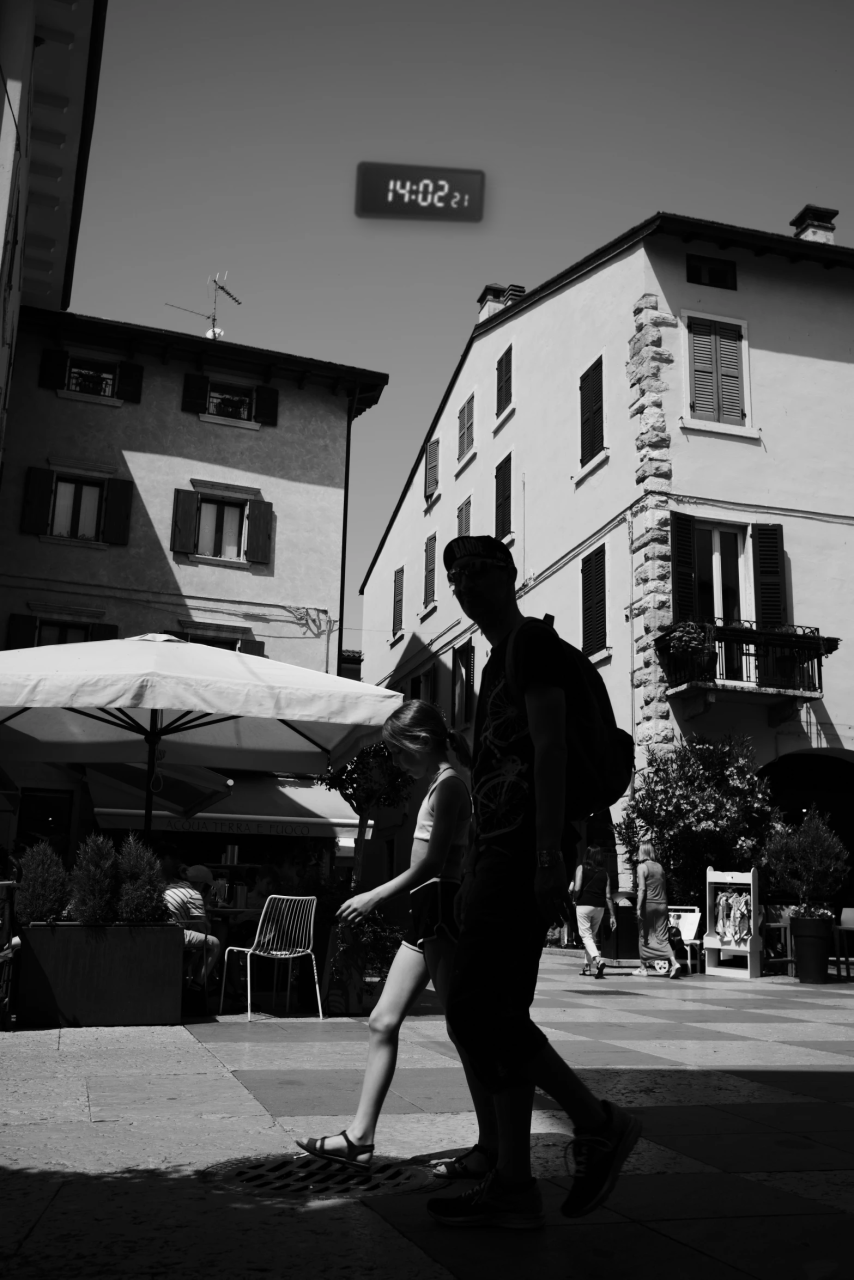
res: 14 h 02 min 21 s
